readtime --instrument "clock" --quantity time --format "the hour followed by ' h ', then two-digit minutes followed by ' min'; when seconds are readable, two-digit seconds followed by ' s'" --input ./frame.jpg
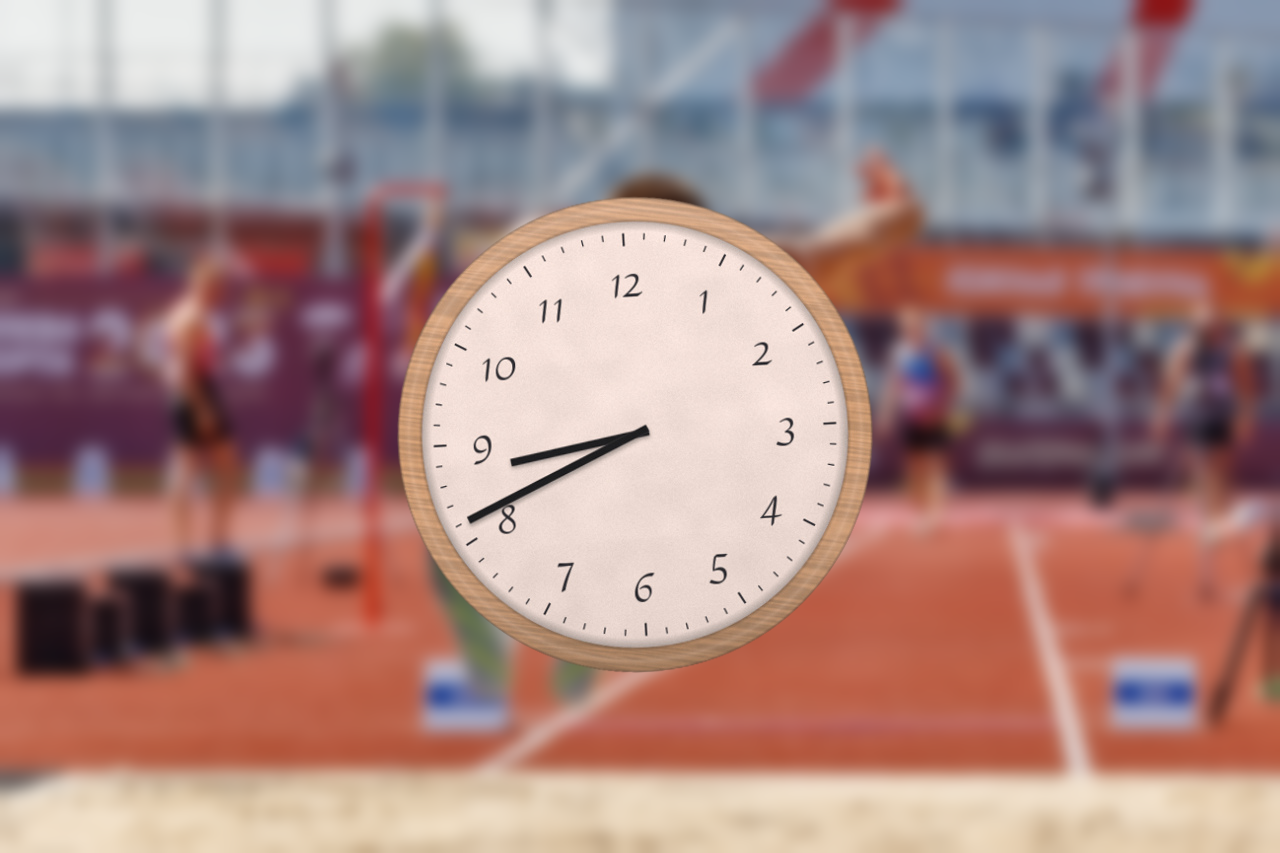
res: 8 h 41 min
